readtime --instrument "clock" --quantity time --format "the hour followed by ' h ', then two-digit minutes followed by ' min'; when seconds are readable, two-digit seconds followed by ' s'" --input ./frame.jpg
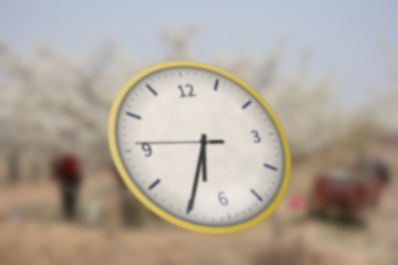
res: 6 h 34 min 46 s
